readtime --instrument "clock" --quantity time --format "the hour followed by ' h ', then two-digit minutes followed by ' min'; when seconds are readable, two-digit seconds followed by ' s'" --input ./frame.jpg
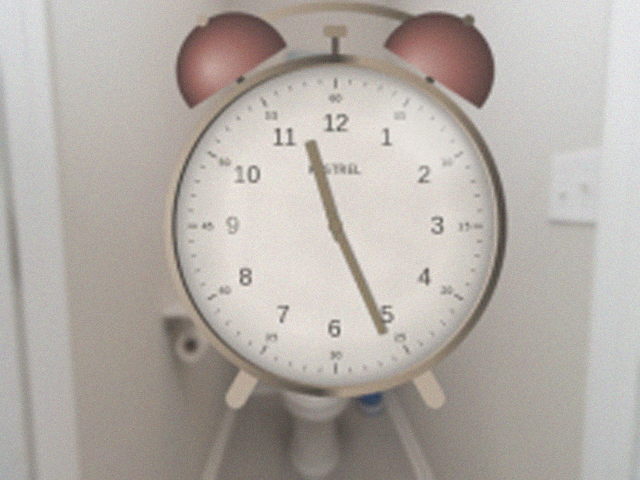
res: 11 h 26 min
